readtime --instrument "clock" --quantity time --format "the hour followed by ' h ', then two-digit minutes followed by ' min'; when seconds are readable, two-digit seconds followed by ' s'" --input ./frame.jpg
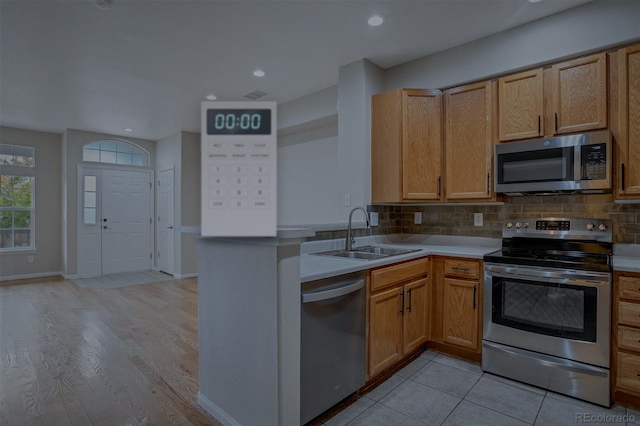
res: 0 h 00 min
